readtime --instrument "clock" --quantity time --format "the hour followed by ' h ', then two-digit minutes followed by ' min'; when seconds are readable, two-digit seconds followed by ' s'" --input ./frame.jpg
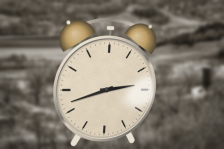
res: 2 h 42 min
